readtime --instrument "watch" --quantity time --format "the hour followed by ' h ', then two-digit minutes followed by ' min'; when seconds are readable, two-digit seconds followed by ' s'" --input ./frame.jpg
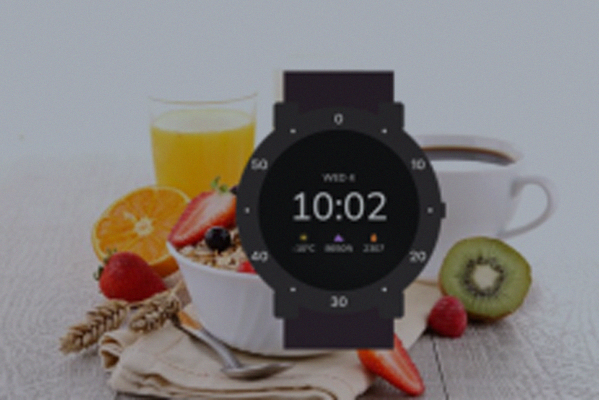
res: 10 h 02 min
